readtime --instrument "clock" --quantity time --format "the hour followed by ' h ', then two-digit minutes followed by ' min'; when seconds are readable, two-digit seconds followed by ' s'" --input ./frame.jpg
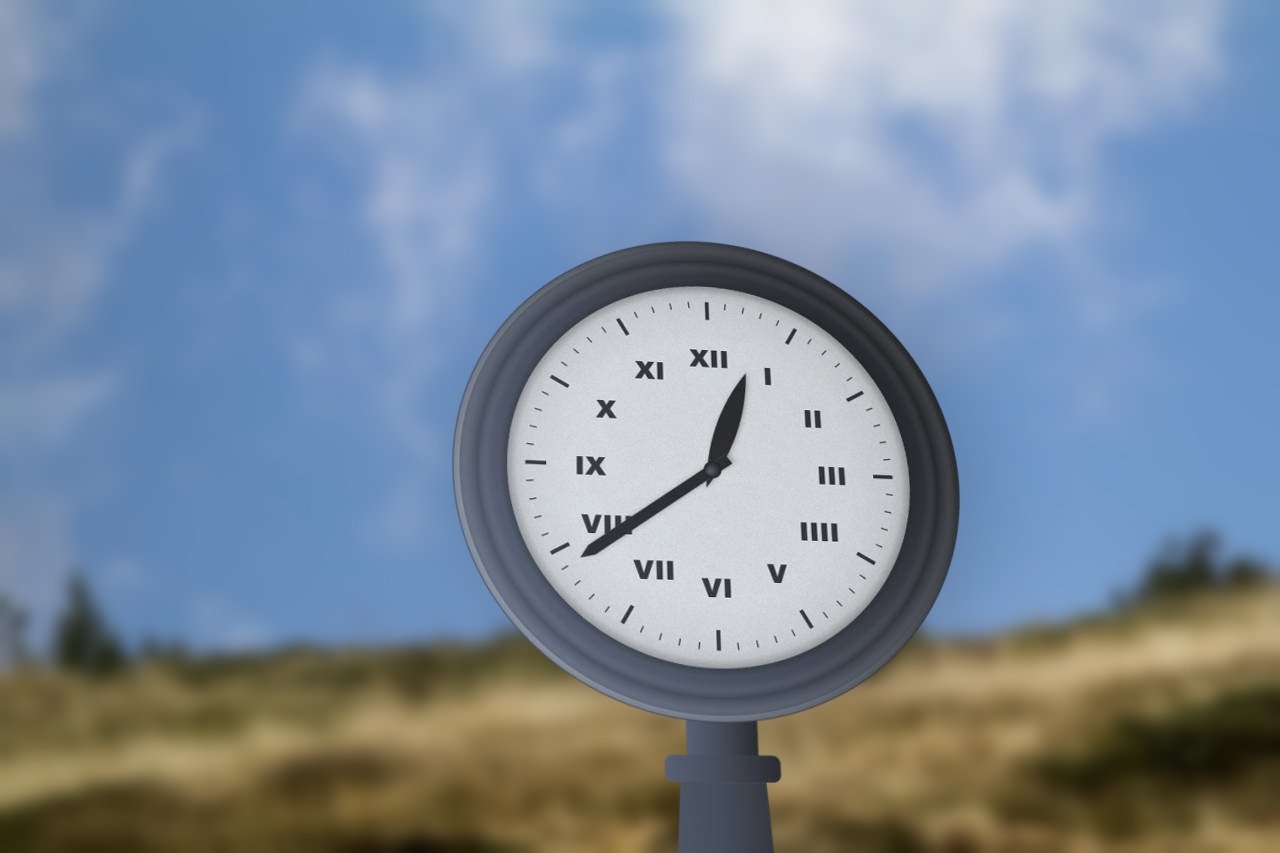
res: 12 h 39 min
